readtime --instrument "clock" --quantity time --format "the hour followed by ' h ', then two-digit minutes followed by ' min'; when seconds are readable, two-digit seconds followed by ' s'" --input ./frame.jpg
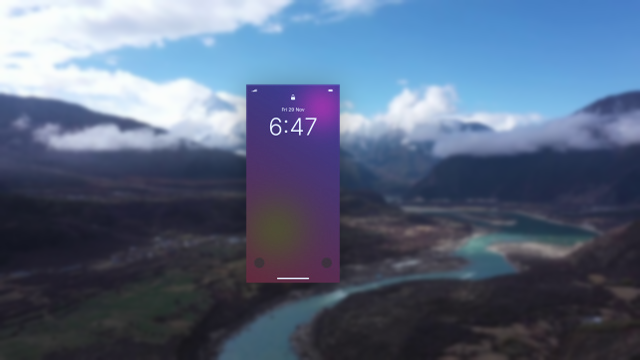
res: 6 h 47 min
